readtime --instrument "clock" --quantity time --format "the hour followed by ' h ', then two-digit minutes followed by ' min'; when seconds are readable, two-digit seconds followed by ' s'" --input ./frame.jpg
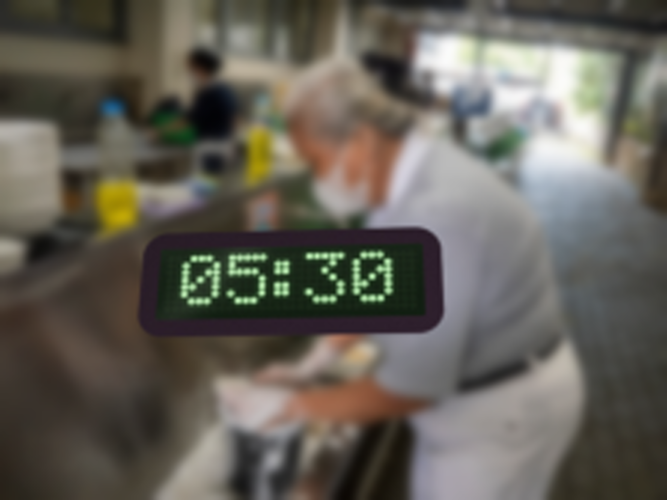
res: 5 h 30 min
